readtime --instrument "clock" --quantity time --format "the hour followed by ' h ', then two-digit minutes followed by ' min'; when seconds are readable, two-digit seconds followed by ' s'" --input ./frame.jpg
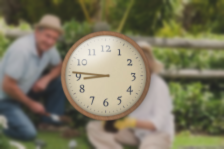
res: 8 h 46 min
